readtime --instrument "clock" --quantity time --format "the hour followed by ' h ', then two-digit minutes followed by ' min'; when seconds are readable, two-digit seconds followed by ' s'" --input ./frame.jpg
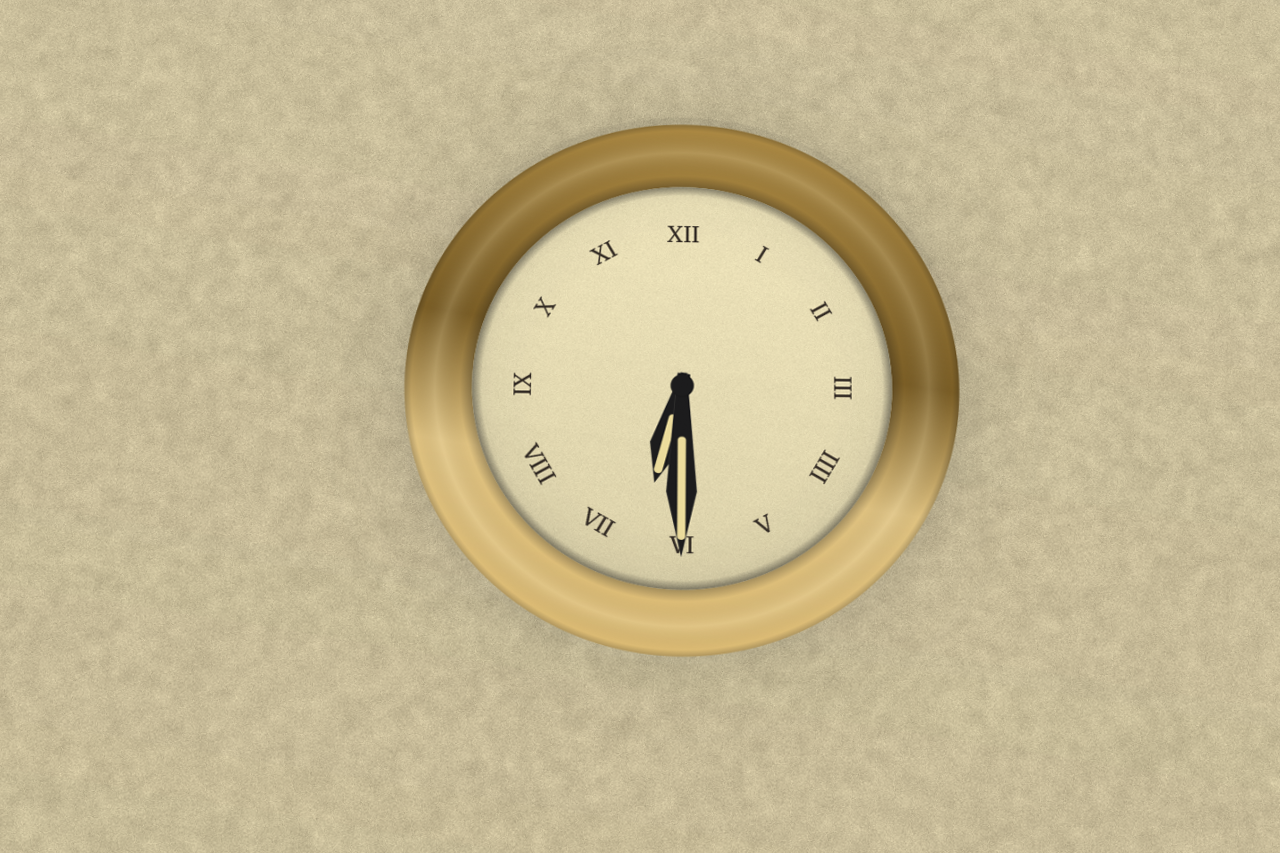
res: 6 h 30 min
